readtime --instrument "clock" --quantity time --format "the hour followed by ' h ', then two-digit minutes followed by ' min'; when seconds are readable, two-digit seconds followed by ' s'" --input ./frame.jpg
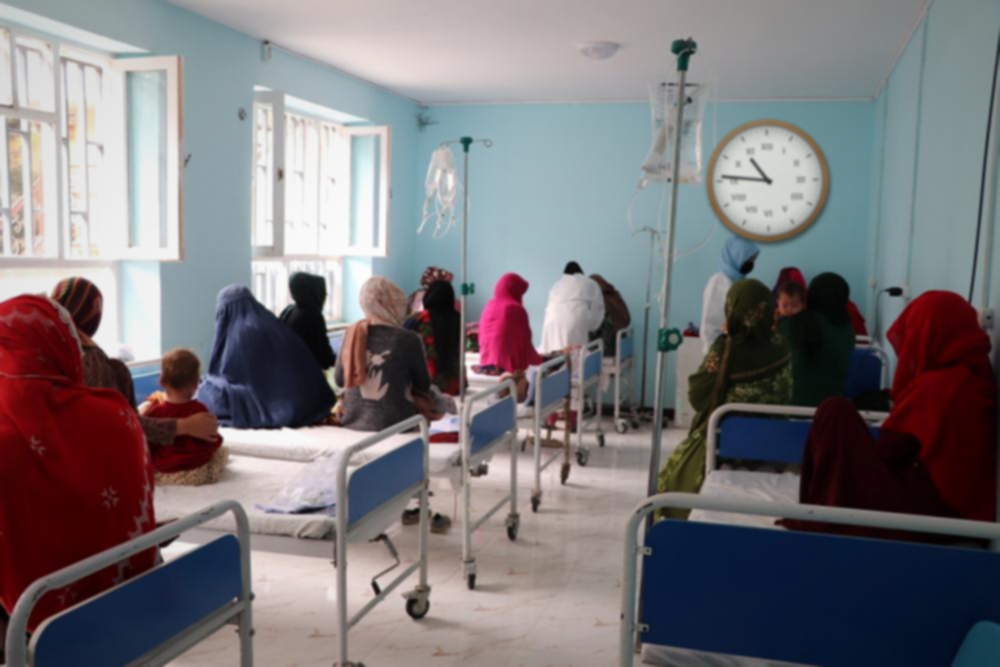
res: 10 h 46 min
